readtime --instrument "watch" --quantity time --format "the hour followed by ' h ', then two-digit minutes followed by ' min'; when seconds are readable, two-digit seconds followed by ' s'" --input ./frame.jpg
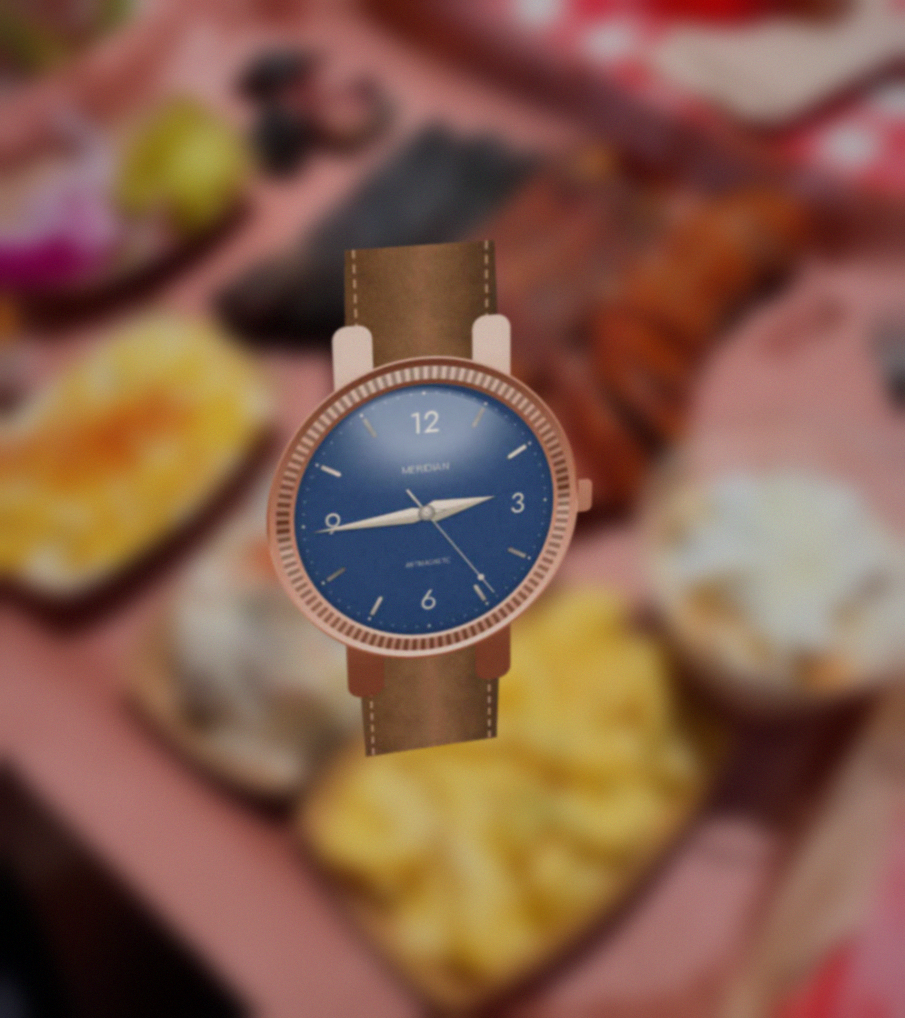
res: 2 h 44 min 24 s
